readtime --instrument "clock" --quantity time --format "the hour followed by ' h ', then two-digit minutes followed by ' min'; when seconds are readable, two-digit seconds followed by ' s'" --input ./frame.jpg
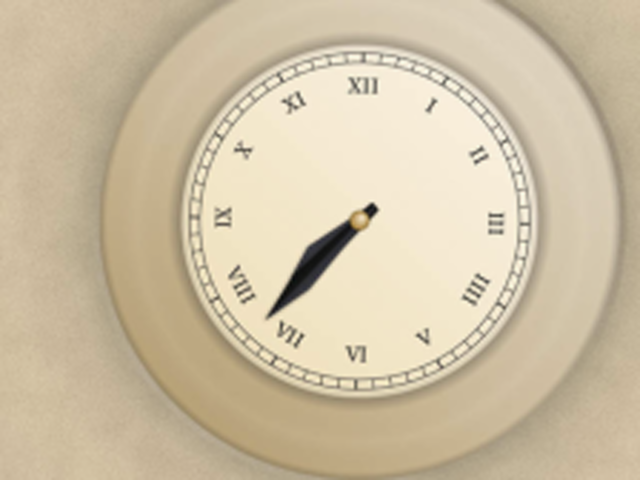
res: 7 h 37 min
